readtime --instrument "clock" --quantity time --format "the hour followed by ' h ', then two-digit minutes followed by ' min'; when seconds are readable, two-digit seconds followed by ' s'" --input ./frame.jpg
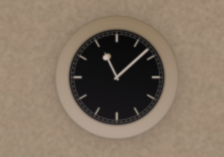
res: 11 h 08 min
